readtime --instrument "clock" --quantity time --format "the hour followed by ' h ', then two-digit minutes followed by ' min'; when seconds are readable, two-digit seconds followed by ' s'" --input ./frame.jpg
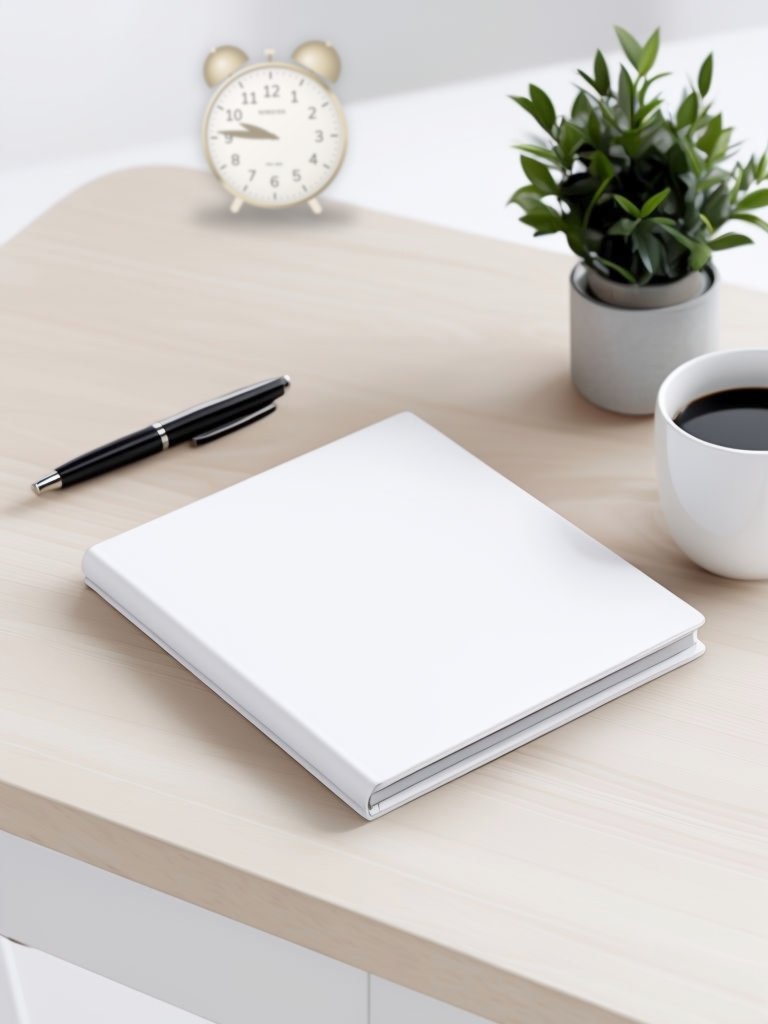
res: 9 h 46 min
